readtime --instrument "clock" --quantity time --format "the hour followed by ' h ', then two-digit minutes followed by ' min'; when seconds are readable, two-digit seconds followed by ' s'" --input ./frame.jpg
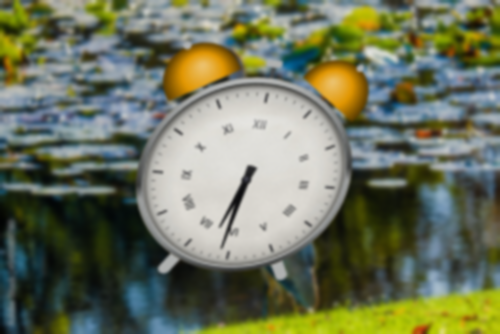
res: 6 h 31 min
